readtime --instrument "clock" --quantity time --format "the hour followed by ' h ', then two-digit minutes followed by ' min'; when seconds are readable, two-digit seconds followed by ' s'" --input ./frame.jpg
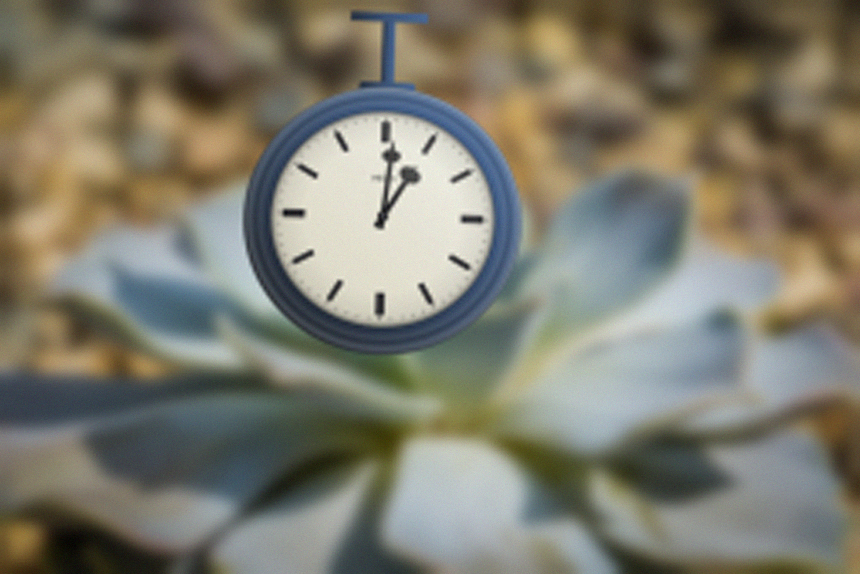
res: 1 h 01 min
